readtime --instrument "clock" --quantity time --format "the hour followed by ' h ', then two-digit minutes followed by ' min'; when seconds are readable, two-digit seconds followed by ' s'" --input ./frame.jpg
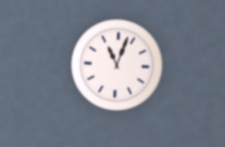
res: 11 h 03 min
